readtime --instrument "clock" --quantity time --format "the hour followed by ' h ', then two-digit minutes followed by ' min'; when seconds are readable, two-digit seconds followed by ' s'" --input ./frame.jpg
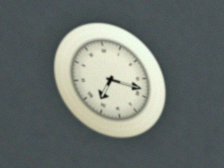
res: 7 h 18 min
